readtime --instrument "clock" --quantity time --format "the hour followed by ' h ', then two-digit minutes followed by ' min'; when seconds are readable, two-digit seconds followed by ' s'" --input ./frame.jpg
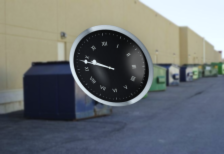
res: 9 h 48 min
